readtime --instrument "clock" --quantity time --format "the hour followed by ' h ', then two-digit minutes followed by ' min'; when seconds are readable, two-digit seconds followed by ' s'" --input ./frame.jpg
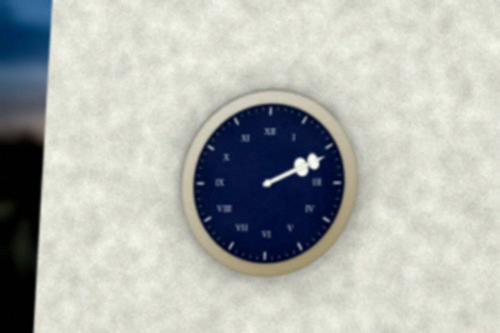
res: 2 h 11 min
